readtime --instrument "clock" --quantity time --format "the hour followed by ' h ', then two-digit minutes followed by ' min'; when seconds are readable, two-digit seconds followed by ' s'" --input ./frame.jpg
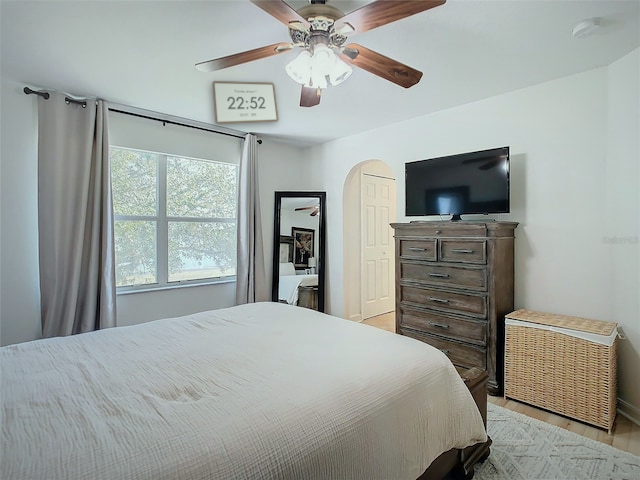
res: 22 h 52 min
